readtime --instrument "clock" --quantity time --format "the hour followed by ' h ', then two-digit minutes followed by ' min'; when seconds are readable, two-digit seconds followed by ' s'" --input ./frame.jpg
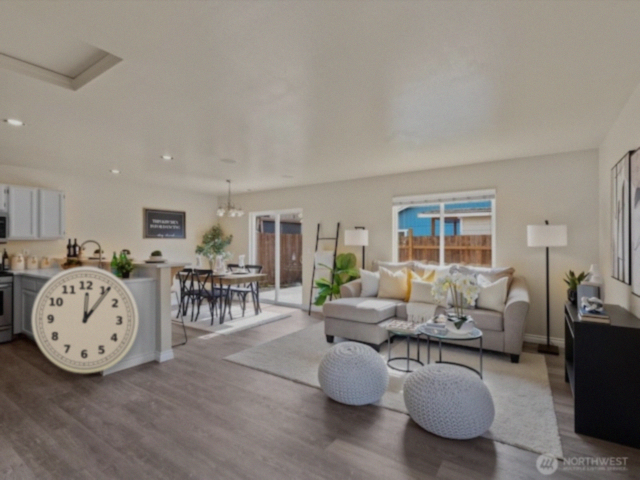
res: 12 h 06 min
